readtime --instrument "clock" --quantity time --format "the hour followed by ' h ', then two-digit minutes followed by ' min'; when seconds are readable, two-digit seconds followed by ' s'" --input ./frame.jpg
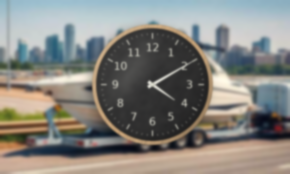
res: 4 h 10 min
